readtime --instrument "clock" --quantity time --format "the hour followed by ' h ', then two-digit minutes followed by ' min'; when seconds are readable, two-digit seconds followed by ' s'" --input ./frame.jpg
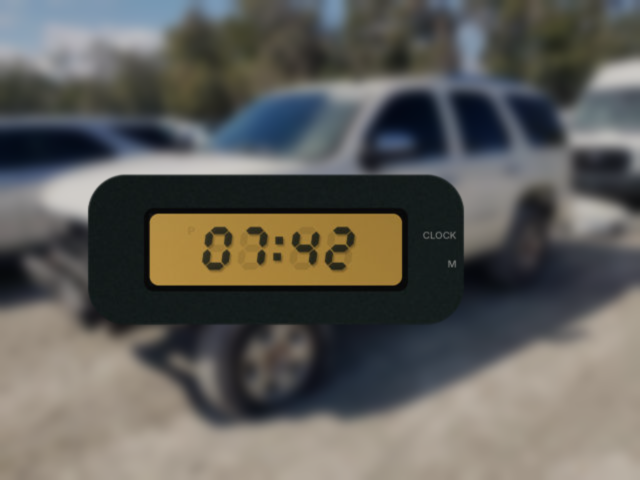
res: 7 h 42 min
